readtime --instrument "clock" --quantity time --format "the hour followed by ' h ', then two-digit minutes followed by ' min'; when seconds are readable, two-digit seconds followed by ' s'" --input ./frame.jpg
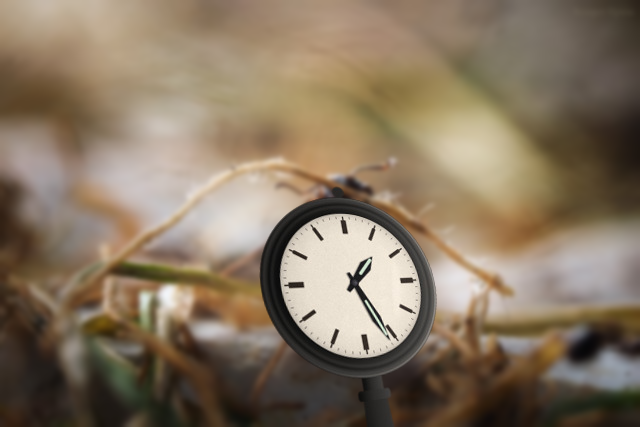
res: 1 h 26 min
